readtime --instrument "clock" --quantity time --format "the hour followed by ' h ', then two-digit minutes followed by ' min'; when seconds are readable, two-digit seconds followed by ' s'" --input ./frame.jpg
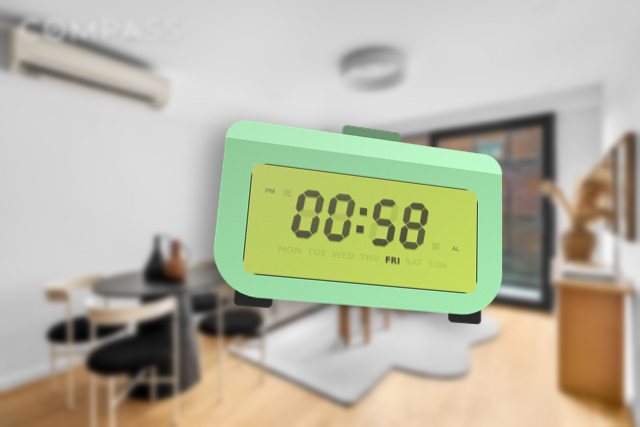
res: 0 h 58 min
